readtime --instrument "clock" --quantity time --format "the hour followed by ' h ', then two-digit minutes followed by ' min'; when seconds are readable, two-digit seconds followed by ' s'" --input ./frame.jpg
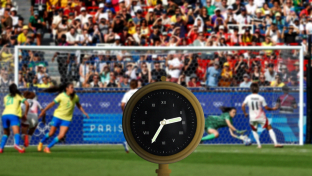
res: 2 h 35 min
